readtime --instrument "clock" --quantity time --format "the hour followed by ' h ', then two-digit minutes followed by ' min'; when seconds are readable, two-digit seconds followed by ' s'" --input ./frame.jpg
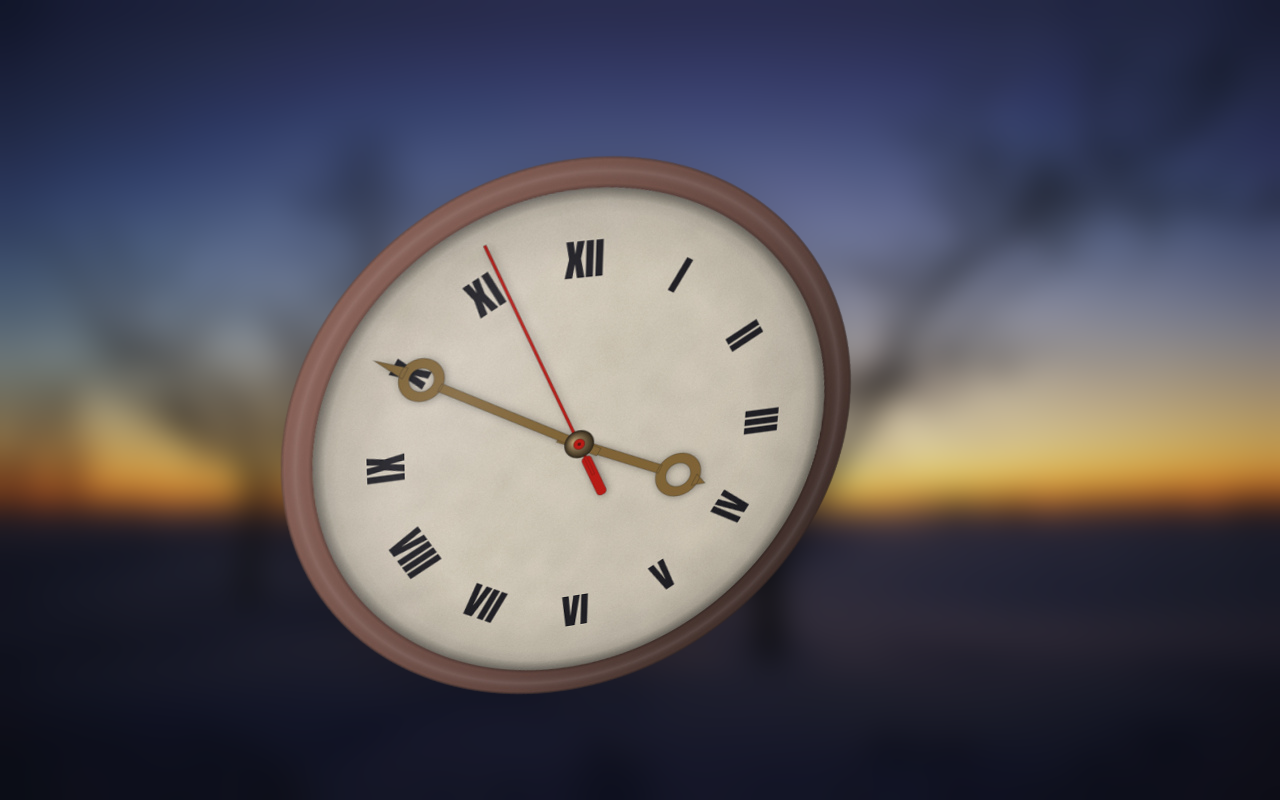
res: 3 h 49 min 56 s
